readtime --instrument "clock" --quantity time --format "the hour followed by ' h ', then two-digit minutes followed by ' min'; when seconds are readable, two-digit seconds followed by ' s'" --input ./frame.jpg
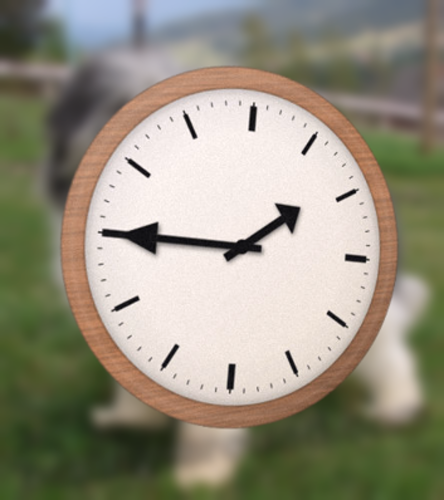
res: 1 h 45 min
